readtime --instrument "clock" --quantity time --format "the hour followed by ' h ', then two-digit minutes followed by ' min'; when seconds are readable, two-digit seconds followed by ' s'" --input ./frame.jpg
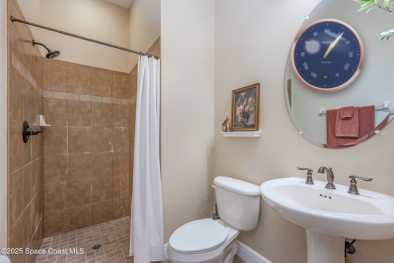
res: 1 h 06 min
